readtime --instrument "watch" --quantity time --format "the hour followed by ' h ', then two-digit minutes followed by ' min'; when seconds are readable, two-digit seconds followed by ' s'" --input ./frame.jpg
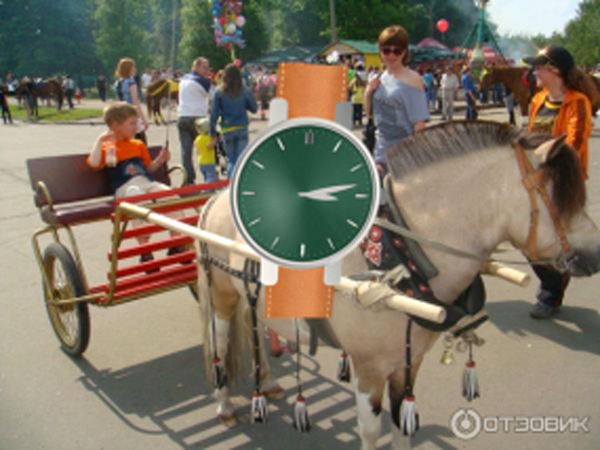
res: 3 h 13 min
